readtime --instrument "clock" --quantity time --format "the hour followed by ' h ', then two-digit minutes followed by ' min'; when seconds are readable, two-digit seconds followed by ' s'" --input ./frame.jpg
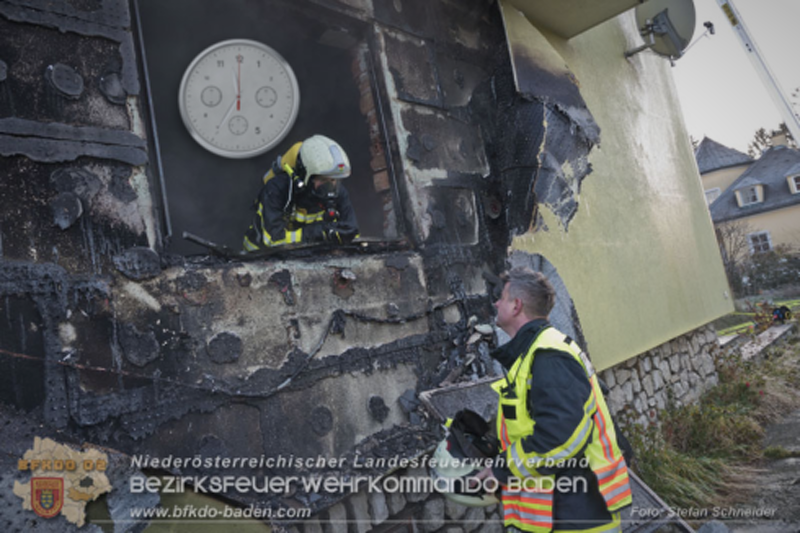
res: 11 h 35 min
